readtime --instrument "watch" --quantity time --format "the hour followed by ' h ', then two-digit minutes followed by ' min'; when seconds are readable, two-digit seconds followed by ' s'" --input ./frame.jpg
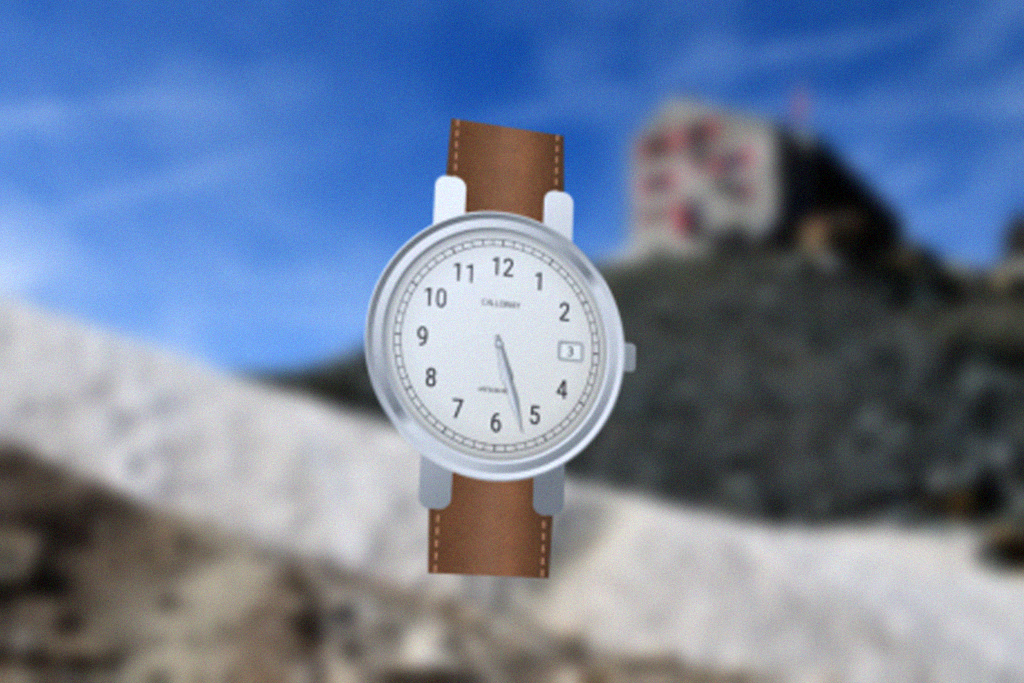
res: 5 h 27 min
